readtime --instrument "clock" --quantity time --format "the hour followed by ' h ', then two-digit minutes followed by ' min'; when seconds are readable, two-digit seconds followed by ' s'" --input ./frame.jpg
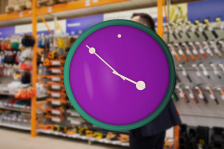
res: 3 h 52 min
